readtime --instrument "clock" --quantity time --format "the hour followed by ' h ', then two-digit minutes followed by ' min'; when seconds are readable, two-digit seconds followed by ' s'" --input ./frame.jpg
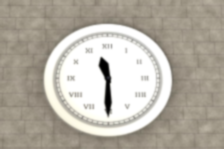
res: 11 h 30 min
